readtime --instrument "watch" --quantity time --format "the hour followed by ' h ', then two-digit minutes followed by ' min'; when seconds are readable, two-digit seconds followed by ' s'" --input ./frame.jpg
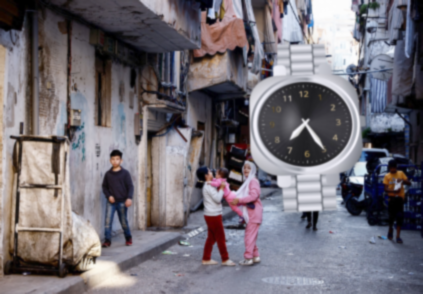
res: 7 h 25 min
